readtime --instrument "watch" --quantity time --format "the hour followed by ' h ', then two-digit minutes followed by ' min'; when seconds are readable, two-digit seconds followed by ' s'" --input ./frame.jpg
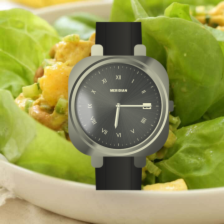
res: 6 h 15 min
